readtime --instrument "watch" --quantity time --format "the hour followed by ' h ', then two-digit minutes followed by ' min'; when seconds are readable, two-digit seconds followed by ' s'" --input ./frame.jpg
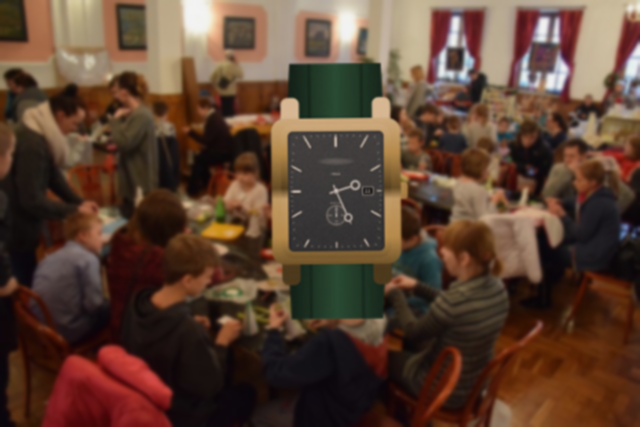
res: 2 h 26 min
